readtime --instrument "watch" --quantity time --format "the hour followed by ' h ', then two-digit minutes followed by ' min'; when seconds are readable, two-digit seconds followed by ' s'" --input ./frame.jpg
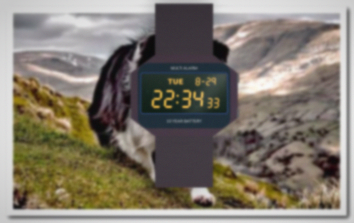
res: 22 h 34 min
